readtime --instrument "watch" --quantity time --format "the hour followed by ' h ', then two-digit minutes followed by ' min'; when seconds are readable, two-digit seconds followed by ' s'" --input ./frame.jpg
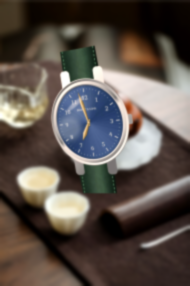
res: 6 h 58 min
